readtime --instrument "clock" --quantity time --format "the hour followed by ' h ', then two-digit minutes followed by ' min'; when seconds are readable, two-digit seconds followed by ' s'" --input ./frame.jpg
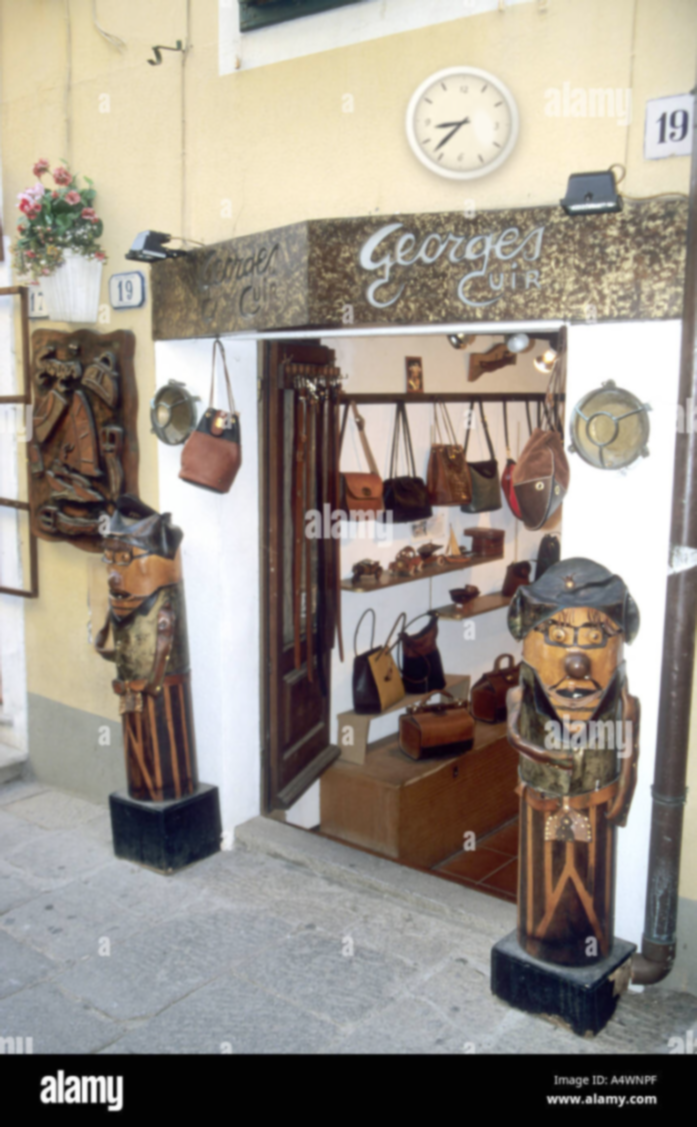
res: 8 h 37 min
